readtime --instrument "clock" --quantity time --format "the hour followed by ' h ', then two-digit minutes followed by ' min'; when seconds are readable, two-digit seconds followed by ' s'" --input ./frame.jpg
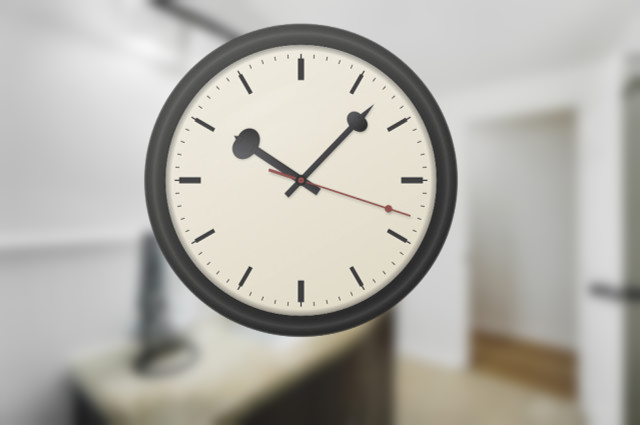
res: 10 h 07 min 18 s
